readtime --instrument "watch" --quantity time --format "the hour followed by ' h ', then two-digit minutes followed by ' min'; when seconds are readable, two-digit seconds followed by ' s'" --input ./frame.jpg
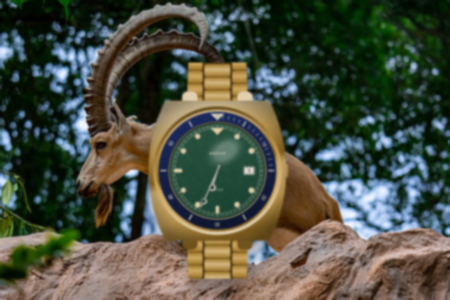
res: 6 h 34 min
